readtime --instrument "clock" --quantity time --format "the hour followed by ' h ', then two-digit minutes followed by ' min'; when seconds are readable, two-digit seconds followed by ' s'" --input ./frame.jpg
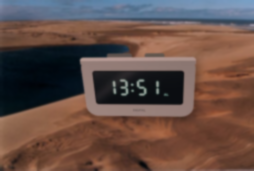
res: 13 h 51 min
